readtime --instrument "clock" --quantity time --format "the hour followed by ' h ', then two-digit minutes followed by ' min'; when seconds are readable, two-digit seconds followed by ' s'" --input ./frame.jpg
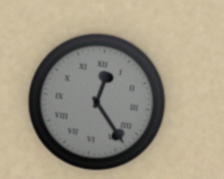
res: 12 h 23 min
